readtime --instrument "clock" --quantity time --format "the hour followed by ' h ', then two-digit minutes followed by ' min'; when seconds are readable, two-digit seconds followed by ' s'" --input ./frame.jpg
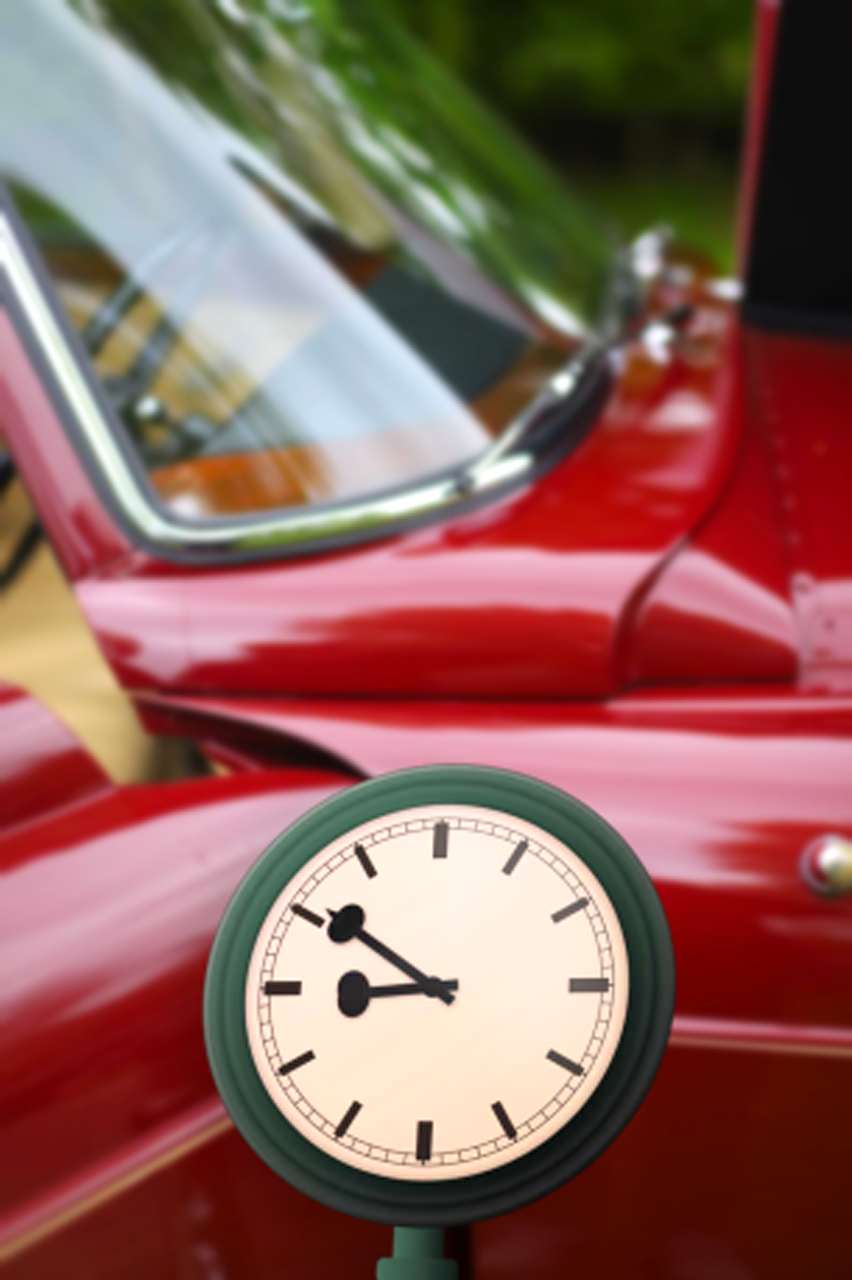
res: 8 h 51 min
